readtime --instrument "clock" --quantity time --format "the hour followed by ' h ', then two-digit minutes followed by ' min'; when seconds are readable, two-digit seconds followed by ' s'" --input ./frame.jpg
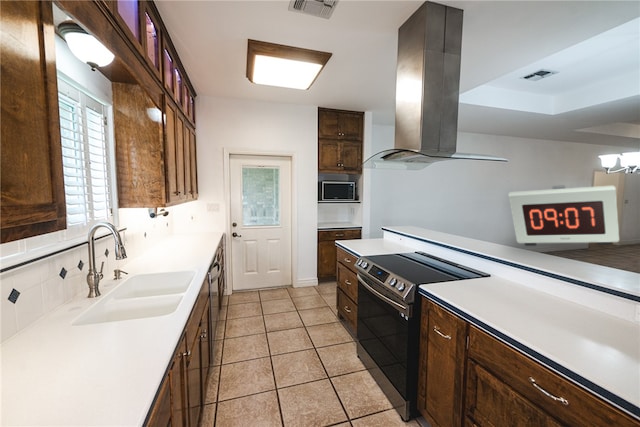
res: 9 h 07 min
